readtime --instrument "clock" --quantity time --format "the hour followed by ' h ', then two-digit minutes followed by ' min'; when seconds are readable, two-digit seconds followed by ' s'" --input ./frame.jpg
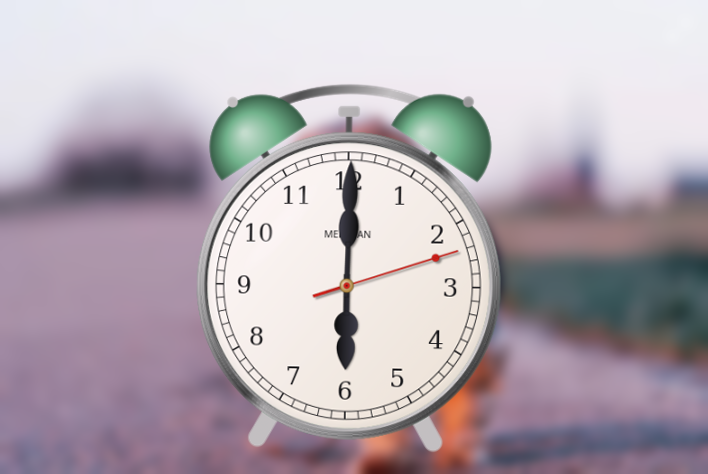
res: 6 h 00 min 12 s
